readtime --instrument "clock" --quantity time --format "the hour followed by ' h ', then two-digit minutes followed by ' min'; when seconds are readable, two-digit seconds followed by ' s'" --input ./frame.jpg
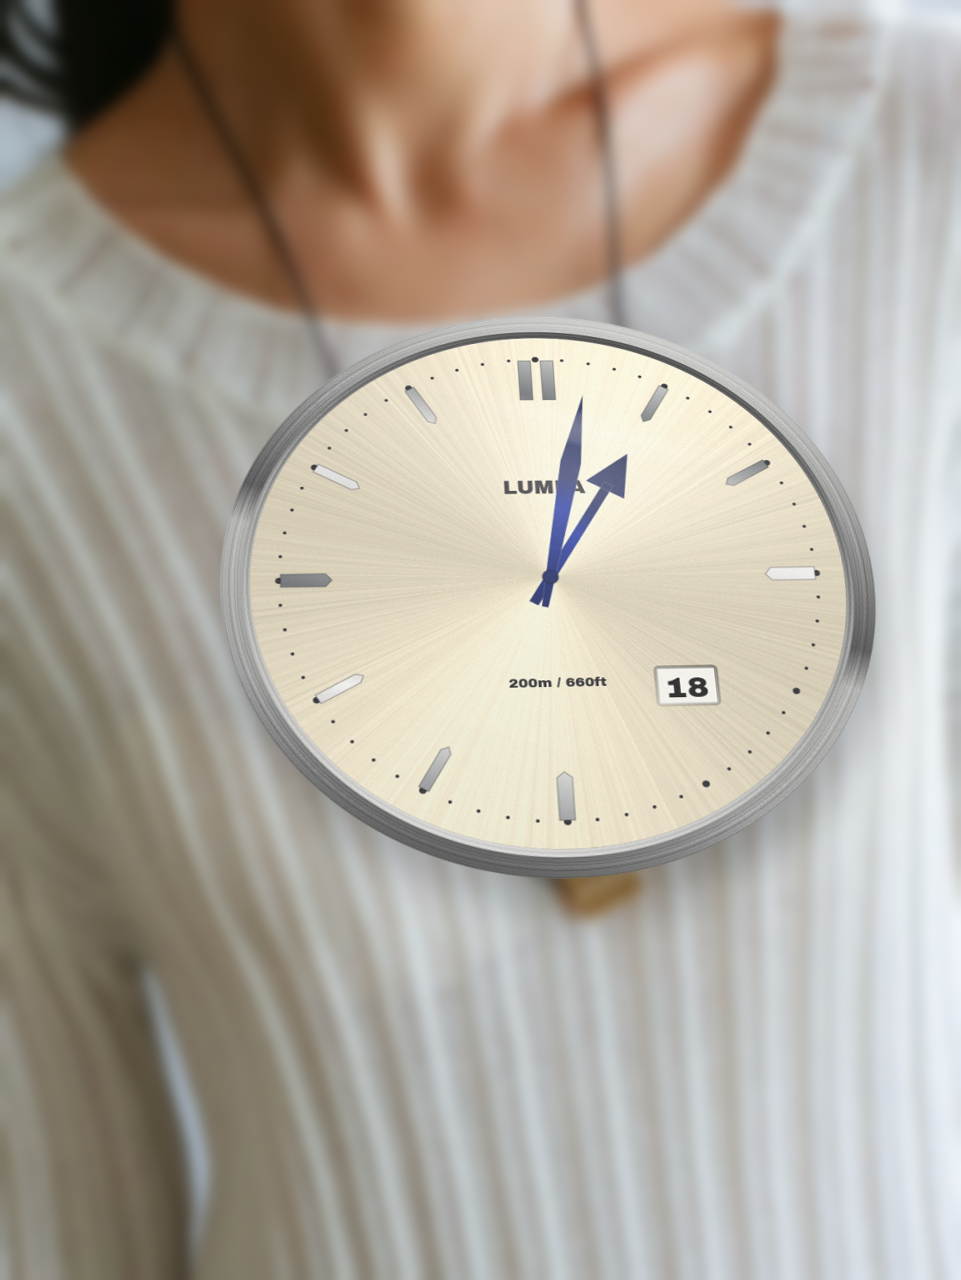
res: 1 h 02 min
